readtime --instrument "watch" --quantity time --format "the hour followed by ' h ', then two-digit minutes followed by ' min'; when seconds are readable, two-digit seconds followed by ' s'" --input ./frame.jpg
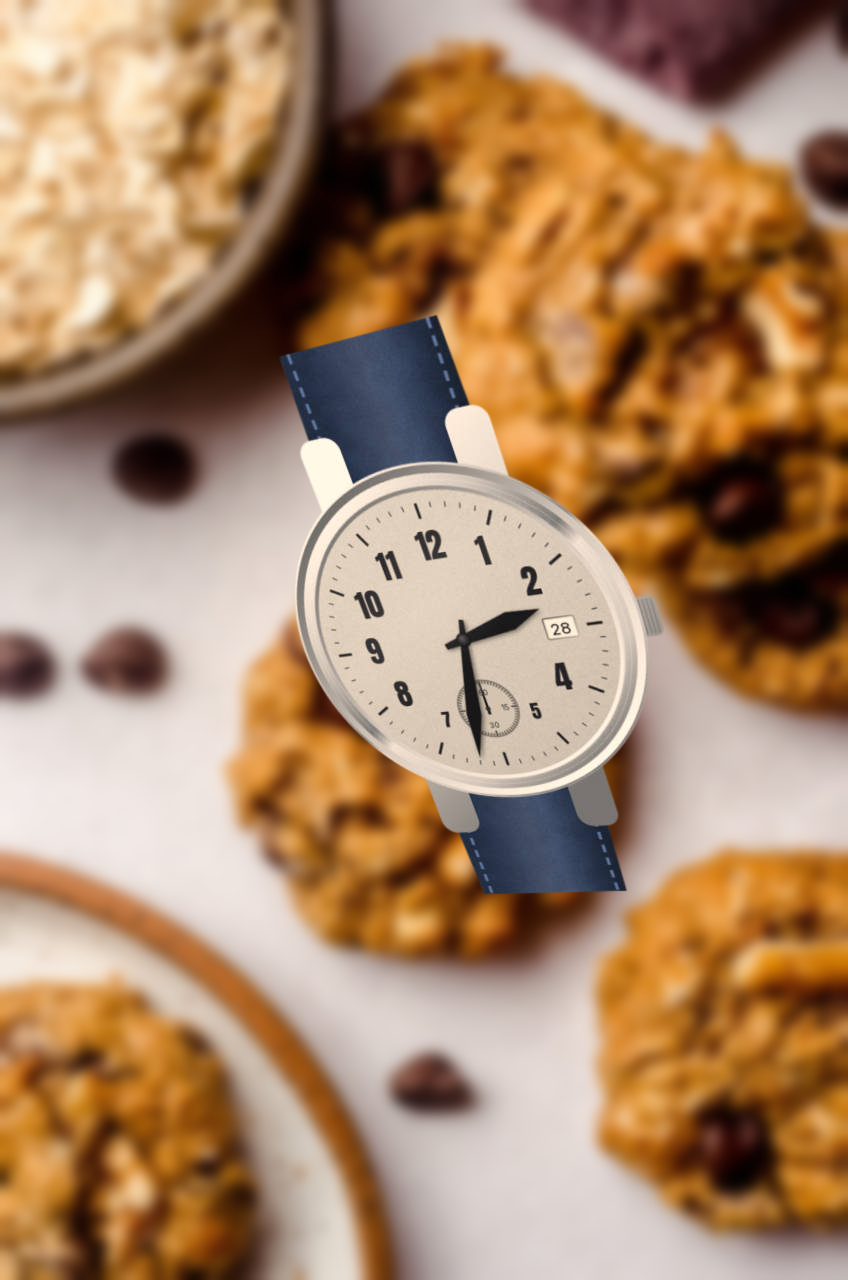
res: 2 h 32 min
